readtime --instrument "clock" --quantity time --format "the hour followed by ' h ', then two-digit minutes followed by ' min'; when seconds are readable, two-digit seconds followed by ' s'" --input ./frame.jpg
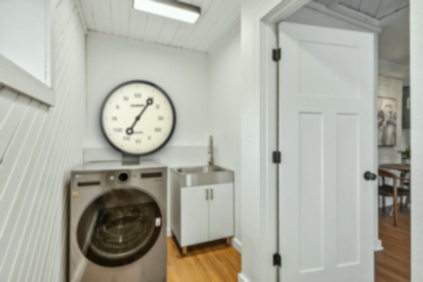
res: 7 h 06 min
